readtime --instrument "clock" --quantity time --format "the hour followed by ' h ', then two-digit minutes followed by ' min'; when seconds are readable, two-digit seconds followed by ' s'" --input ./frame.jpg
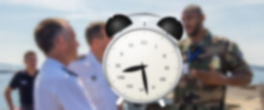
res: 8 h 28 min
